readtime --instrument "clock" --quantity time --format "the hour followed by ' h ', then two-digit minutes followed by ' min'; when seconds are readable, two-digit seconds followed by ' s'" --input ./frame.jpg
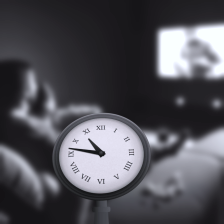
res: 10 h 47 min
